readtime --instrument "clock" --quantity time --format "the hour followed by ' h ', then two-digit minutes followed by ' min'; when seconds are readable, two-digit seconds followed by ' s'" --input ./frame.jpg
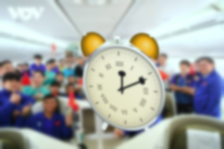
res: 12 h 11 min
